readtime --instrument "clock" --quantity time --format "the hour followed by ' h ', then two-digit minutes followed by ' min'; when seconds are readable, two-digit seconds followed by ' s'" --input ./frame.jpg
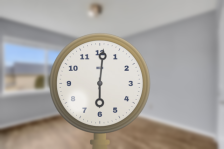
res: 6 h 01 min
